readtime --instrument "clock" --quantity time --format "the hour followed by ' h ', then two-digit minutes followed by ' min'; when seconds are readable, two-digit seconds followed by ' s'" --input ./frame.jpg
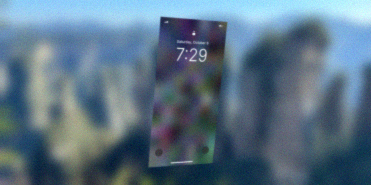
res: 7 h 29 min
